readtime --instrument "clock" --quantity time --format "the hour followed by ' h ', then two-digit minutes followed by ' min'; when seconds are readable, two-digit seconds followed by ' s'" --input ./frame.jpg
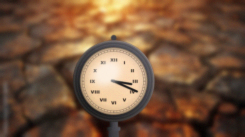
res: 3 h 19 min
